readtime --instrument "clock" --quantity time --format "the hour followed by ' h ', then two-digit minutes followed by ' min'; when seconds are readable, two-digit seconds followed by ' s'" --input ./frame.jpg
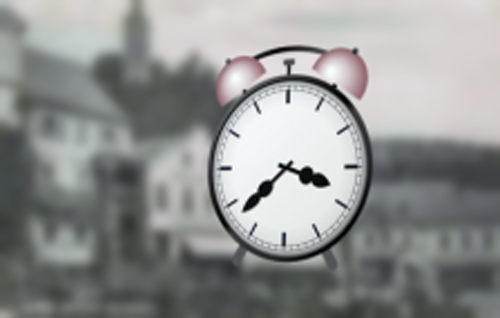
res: 3 h 38 min
